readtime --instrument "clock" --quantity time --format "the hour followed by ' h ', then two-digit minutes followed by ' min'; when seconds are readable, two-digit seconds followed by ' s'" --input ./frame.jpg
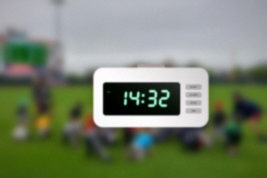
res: 14 h 32 min
